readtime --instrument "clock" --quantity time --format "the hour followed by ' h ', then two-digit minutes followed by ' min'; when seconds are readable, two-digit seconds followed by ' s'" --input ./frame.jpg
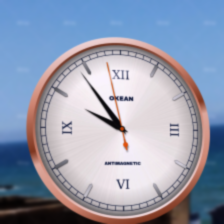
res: 9 h 53 min 58 s
